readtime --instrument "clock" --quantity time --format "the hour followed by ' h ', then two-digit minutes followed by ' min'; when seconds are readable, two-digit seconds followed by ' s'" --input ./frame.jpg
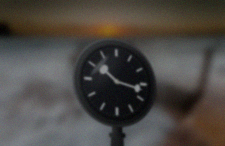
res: 10 h 17 min
